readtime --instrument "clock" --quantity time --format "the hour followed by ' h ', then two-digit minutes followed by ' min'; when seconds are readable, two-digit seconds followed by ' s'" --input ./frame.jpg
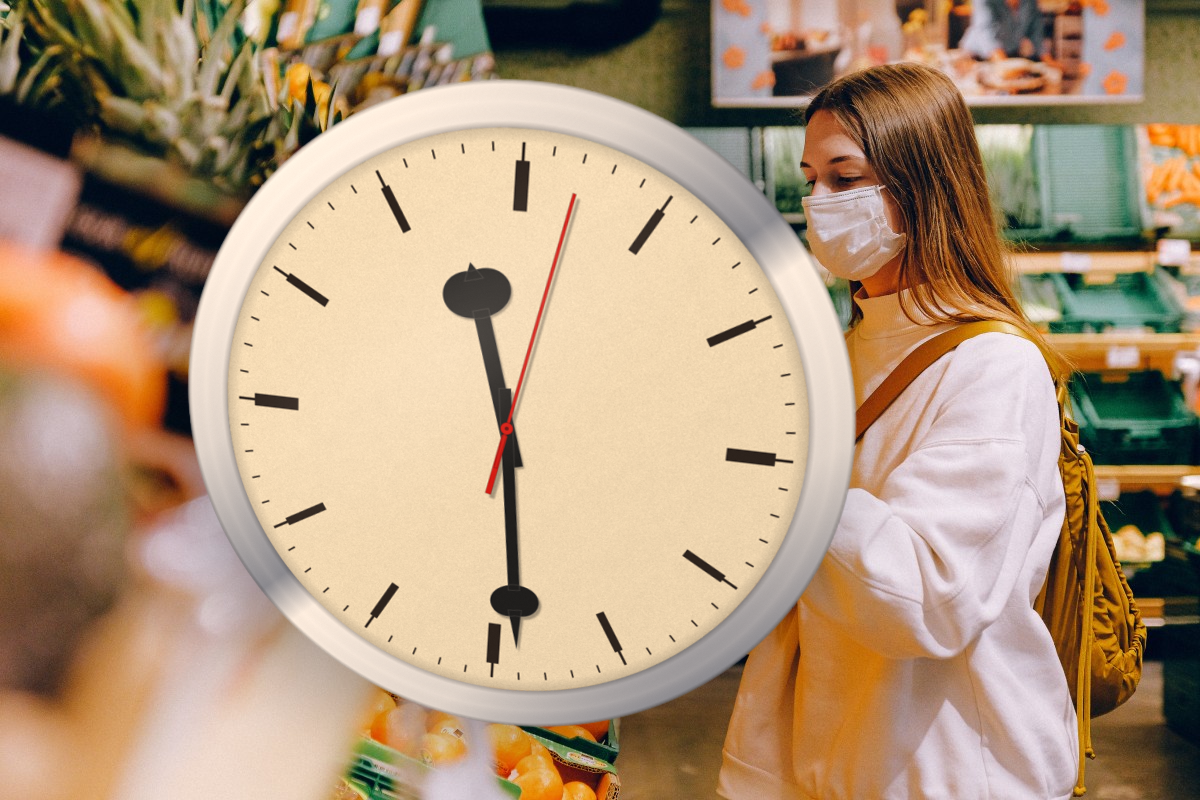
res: 11 h 29 min 02 s
